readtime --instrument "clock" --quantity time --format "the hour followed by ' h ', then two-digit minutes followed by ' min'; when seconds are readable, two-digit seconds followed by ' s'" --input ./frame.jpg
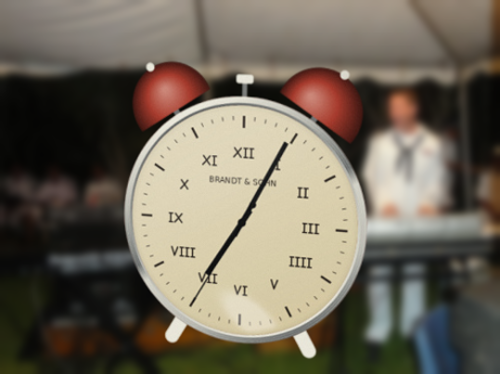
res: 7 h 04 min 35 s
